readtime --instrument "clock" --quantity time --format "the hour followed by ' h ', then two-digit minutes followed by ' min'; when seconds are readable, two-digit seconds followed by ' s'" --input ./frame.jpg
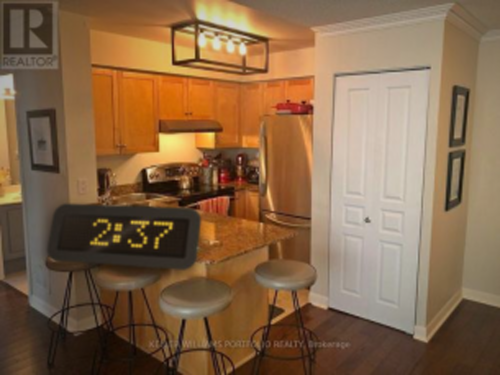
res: 2 h 37 min
